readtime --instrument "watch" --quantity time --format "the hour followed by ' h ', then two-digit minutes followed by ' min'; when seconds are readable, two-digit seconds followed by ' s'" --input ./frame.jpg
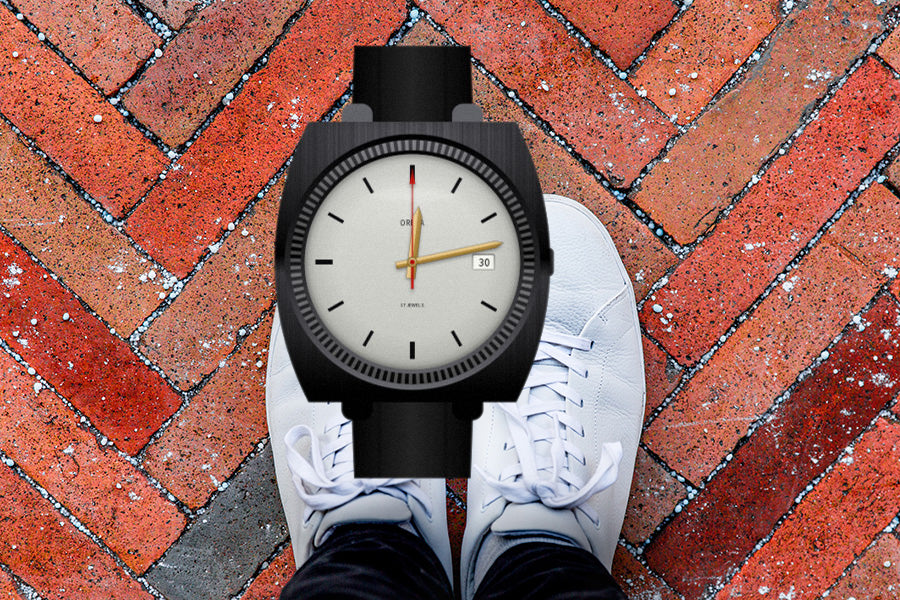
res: 12 h 13 min 00 s
